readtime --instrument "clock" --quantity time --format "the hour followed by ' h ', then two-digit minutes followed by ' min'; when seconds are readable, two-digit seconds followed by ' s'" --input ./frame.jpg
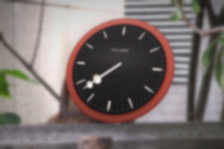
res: 7 h 38 min
